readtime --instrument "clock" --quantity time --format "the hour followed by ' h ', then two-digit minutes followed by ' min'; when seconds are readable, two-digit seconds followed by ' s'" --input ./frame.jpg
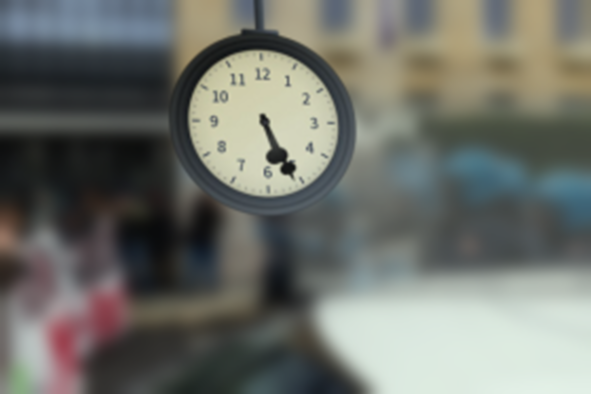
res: 5 h 26 min
